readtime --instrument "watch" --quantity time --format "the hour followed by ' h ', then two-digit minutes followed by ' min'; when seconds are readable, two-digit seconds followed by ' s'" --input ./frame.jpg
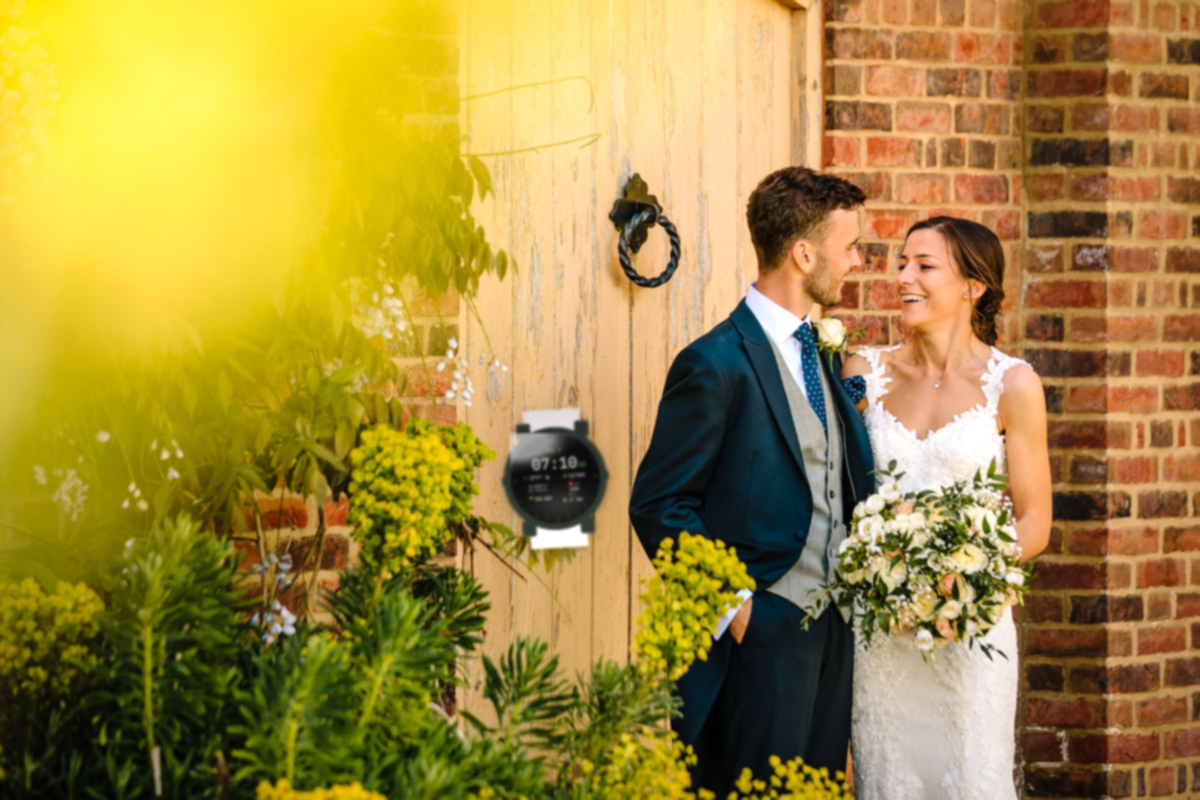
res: 7 h 10 min
